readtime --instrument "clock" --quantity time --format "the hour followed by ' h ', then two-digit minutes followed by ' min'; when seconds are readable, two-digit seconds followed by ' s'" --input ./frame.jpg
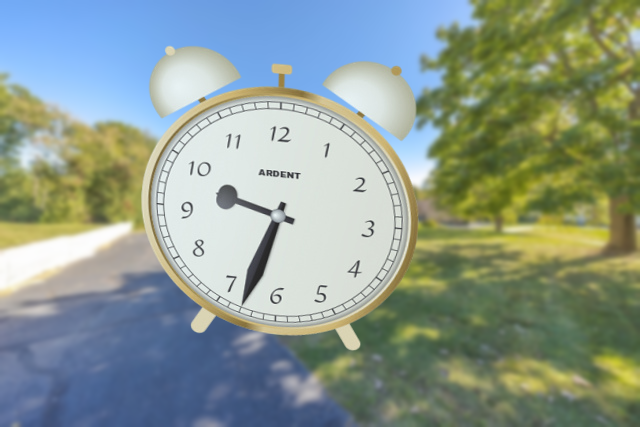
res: 9 h 33 min
